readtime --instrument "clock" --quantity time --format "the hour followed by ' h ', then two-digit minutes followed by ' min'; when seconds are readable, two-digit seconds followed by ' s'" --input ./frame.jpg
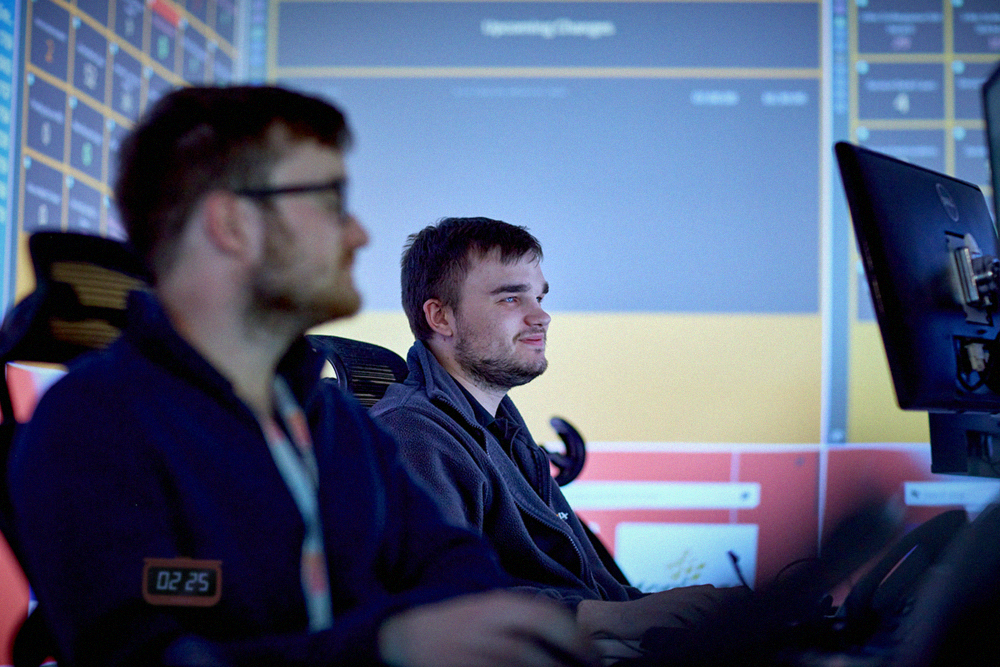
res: 2 h 25 min
